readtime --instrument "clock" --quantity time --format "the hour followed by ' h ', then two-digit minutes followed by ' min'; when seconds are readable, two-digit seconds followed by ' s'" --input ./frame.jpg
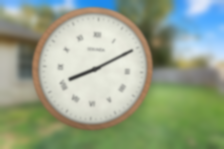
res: 8 h 10 min
